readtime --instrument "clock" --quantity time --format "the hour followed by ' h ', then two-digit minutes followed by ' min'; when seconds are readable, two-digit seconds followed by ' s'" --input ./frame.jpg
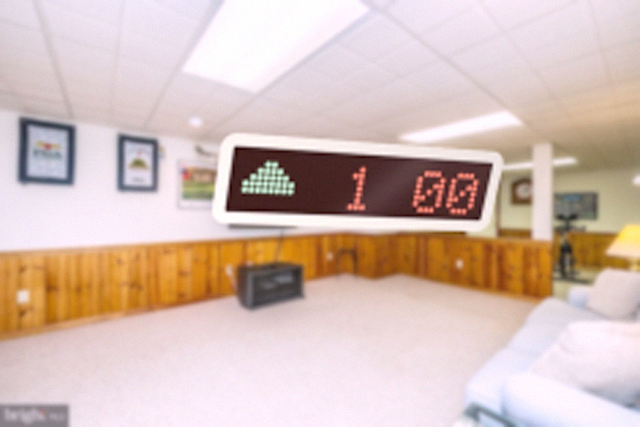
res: 1 h 00 min
